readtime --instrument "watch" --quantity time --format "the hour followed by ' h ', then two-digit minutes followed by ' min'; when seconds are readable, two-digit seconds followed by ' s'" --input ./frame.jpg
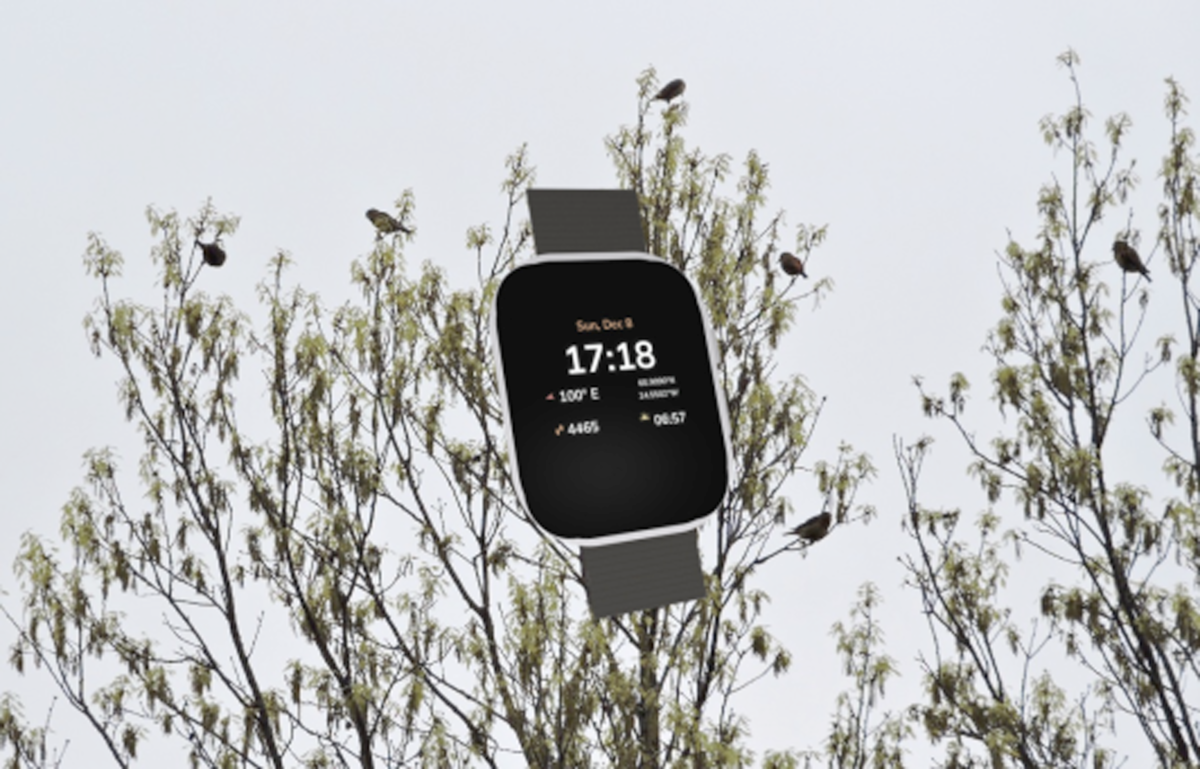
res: 17 h 18 min
